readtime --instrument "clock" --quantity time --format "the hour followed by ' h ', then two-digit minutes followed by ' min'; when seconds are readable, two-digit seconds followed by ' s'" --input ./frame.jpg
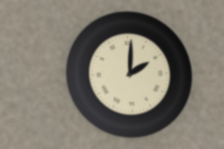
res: 2 h 01 min
